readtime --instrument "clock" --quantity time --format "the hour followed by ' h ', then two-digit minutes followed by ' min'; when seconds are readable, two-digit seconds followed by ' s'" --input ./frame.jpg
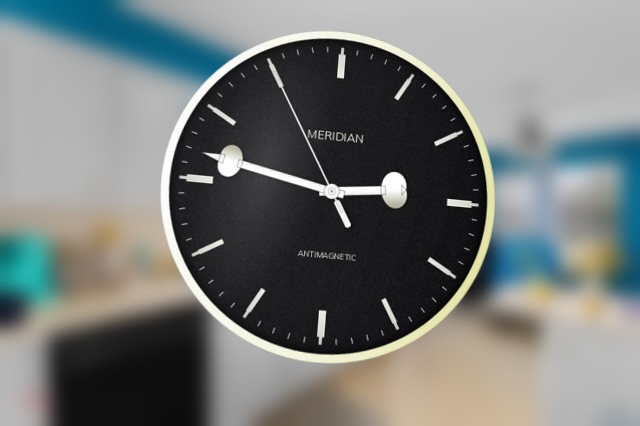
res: 2 h 46 min 55 s
